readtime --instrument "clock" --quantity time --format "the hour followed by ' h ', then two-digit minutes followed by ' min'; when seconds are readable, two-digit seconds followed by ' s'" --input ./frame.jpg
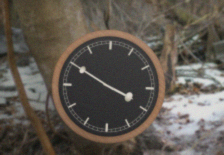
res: 3 h 50 min
